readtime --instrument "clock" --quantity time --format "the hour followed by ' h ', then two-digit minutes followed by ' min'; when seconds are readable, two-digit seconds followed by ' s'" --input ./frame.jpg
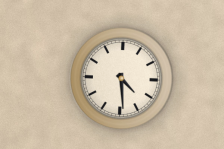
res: 4 h 29 min
